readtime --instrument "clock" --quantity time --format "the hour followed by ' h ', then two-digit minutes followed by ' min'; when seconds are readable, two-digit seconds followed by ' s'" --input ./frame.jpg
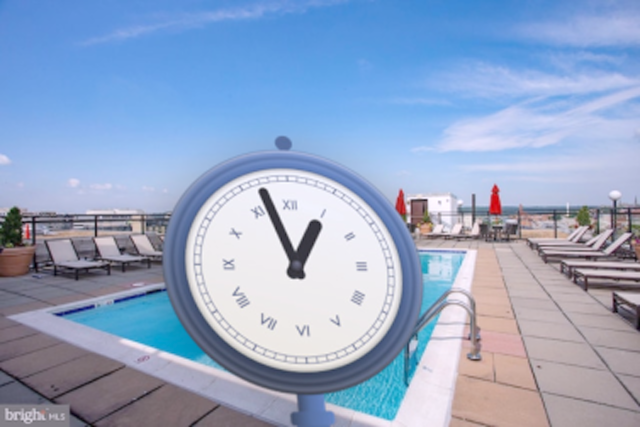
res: 12 h 57 min
